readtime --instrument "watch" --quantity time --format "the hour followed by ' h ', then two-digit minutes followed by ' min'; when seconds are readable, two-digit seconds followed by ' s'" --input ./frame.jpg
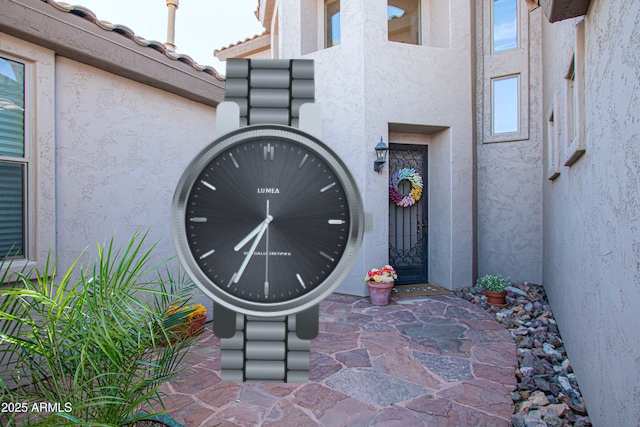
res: 7 h 34 min 30 s
